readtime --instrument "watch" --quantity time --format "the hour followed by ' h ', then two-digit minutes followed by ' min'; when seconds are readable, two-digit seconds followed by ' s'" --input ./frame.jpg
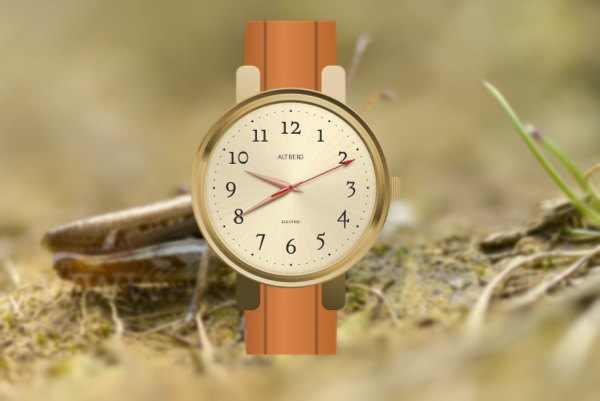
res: 9 h 40 min 11 s
